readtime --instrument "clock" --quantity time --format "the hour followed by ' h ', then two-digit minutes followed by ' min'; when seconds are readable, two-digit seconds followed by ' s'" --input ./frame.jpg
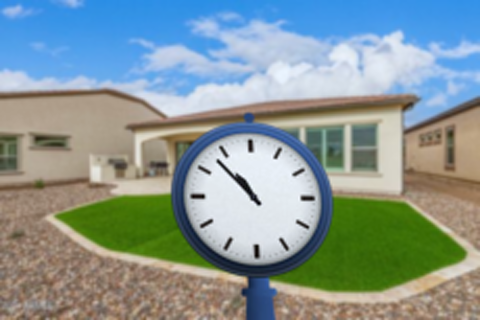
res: 10 h 53 min
